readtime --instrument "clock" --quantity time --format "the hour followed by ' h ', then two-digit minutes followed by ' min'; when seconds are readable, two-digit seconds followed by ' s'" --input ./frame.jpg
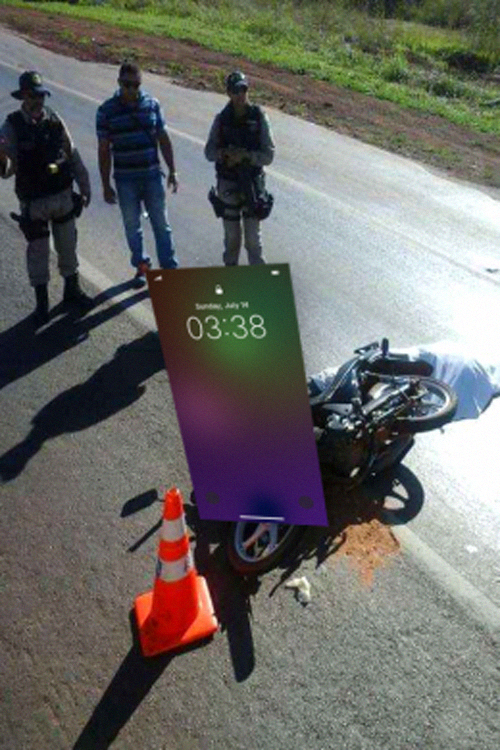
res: 3 h 38 min
